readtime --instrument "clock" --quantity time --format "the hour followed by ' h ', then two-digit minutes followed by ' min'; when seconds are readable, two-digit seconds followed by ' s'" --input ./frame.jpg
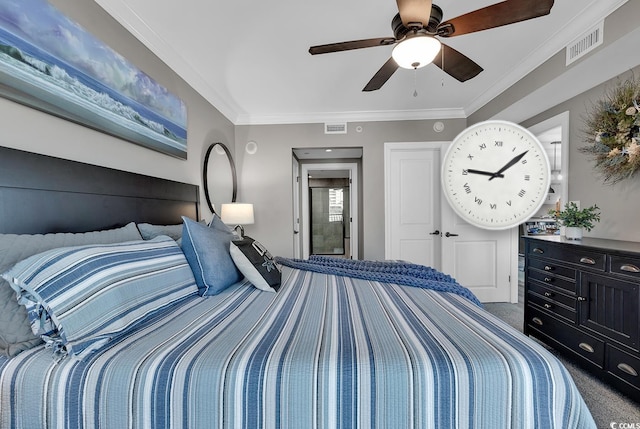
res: 9 h 08 min
